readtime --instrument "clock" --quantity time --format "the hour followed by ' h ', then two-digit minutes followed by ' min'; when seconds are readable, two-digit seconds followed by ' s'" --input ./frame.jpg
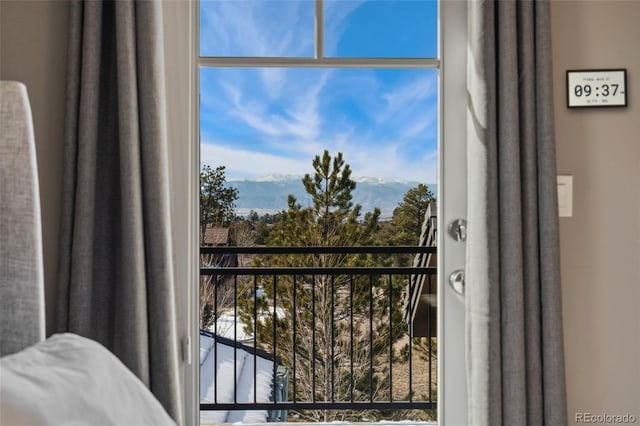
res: 9 h 37 min
